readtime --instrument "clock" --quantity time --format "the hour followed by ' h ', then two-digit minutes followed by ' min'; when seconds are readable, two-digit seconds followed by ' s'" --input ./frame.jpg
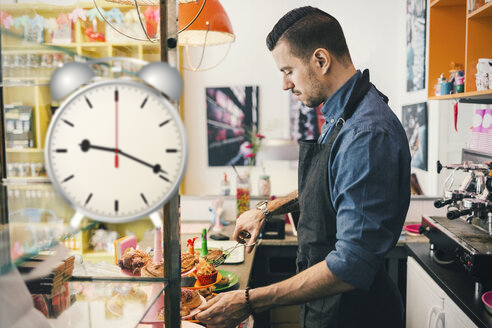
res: 9 h 19 min 00 s
